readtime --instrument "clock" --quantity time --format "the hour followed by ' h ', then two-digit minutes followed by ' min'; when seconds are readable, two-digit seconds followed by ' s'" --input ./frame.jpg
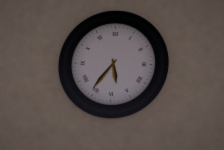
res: 5 h 36 min
